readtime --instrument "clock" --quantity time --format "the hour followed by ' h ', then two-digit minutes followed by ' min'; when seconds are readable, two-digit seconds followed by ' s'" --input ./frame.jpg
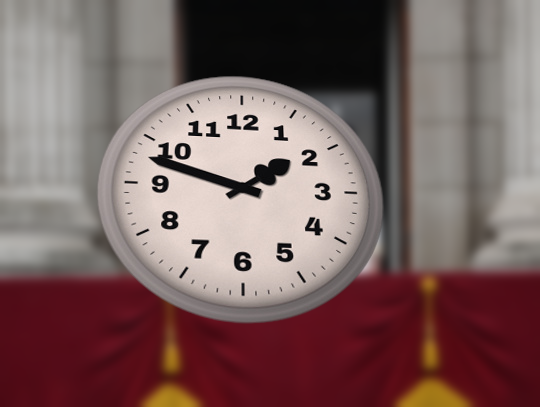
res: 1 h 48 min
